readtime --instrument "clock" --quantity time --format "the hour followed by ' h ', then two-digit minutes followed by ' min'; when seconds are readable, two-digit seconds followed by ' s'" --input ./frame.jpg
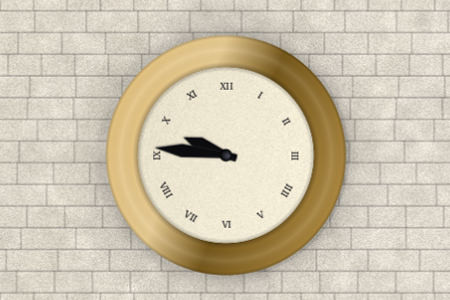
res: 9 h 46 min
